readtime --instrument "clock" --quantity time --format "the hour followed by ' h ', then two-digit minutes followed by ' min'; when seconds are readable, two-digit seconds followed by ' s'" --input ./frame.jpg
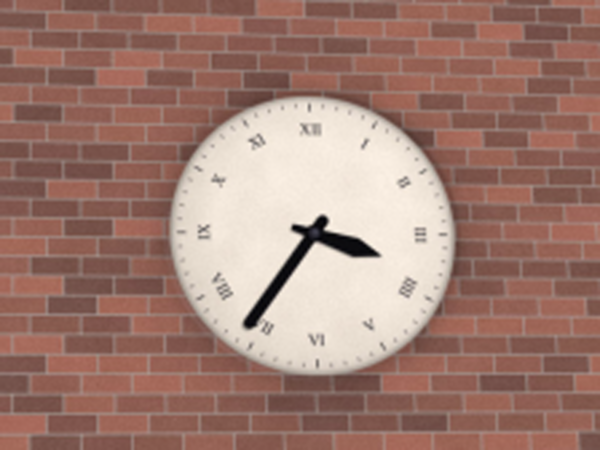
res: 3 h 36 min
